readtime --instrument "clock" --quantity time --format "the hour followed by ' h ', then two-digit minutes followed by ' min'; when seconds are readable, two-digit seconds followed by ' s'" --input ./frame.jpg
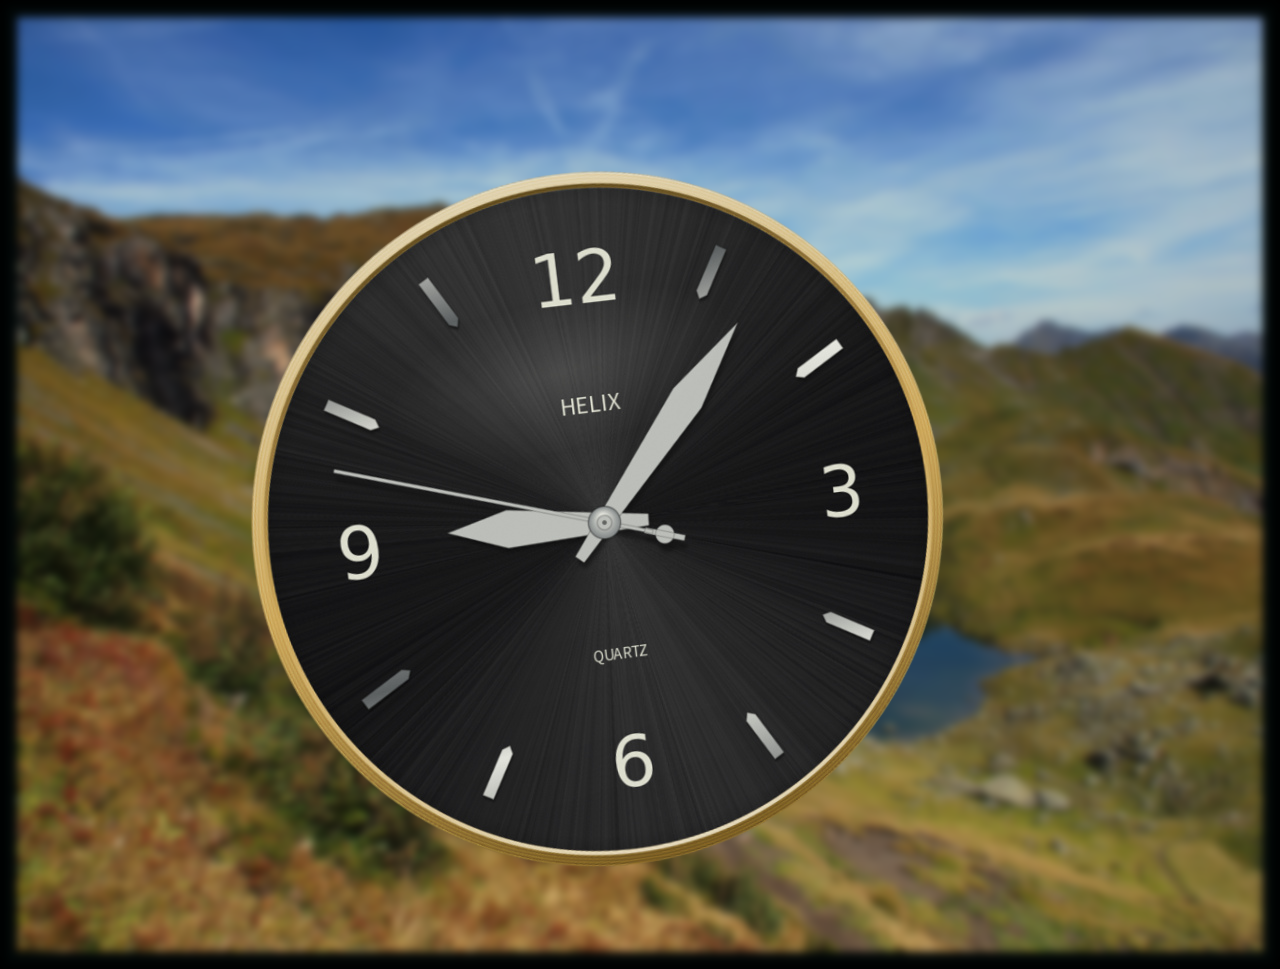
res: 9 h 06 min 48 s
